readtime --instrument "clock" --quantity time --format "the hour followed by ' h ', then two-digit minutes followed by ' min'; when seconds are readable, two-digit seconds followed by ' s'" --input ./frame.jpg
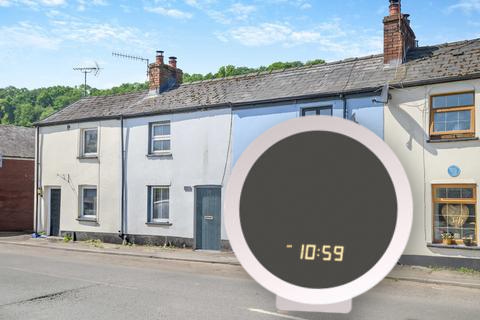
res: 10 h 59 min
